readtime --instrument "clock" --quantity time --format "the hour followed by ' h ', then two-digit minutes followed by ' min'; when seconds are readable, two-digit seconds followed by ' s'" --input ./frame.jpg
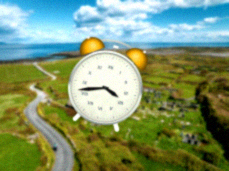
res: 3 h 42 min
